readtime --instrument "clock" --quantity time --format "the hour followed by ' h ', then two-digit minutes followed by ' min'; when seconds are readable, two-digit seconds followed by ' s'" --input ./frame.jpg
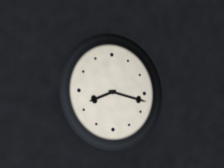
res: 8 h 17 min
